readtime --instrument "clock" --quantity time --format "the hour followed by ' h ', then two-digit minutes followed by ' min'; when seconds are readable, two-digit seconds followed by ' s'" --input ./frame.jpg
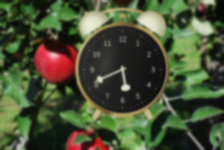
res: 5 h 41 min
